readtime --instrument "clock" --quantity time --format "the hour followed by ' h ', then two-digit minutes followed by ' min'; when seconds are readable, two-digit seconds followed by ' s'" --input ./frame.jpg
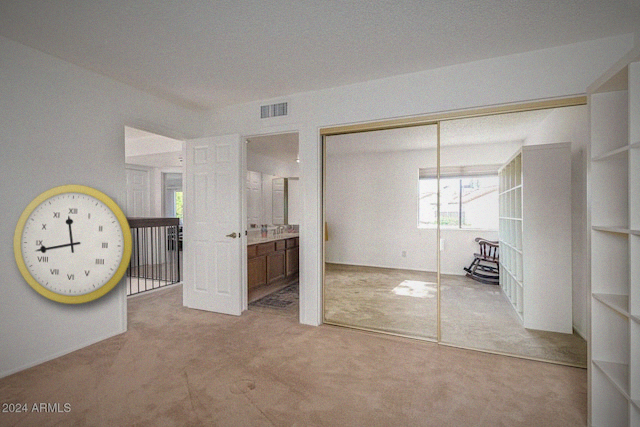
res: 11 h 43 min
